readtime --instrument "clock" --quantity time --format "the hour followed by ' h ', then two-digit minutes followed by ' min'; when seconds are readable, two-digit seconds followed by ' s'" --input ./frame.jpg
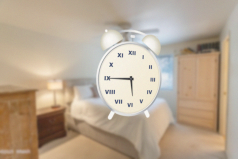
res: 5 h 45 min
